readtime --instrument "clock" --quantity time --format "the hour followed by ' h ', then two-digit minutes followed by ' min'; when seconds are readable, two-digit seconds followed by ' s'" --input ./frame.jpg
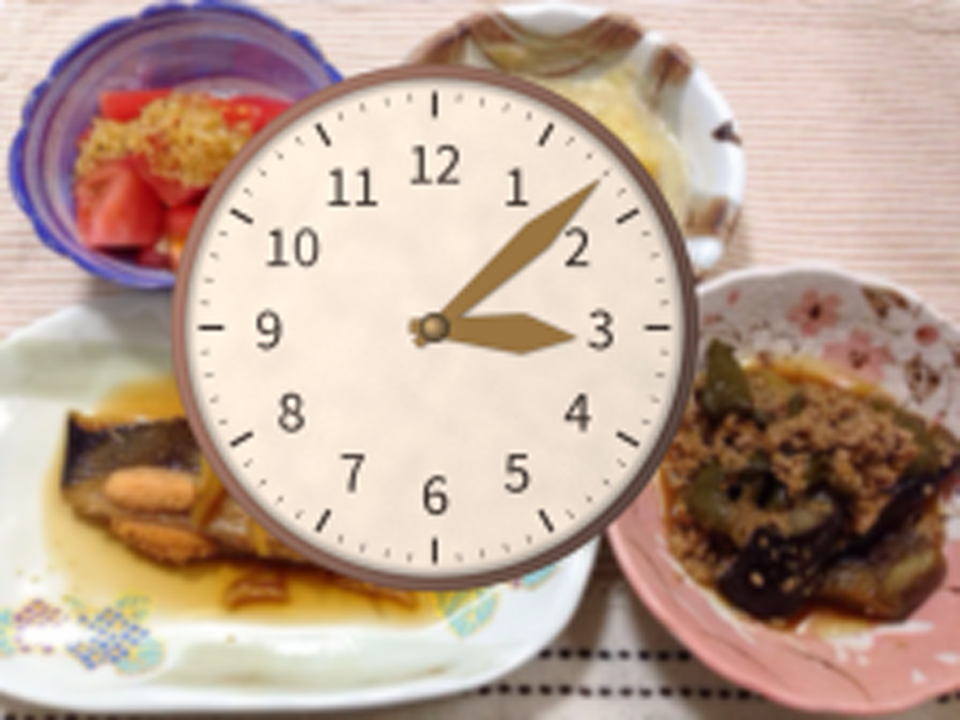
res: 3 h 08 min
